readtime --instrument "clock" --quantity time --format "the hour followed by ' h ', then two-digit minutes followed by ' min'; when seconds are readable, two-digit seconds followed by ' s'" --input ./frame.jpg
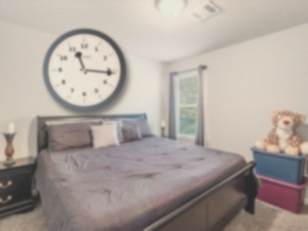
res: 11 h 16 min
